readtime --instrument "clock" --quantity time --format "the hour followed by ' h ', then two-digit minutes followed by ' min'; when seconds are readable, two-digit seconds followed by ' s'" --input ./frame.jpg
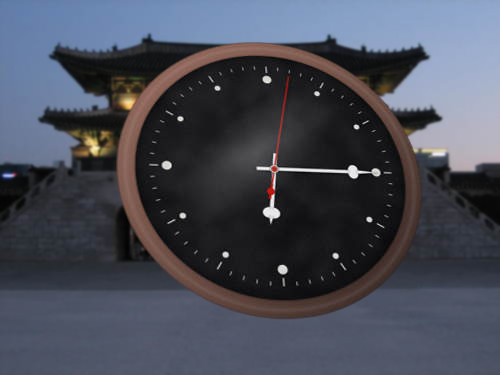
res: 6 h 15 min 02 s
